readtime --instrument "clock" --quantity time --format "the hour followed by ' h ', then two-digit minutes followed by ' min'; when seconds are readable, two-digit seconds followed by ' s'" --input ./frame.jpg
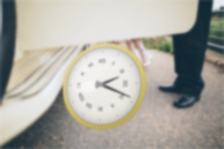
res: 2 h 19 min
